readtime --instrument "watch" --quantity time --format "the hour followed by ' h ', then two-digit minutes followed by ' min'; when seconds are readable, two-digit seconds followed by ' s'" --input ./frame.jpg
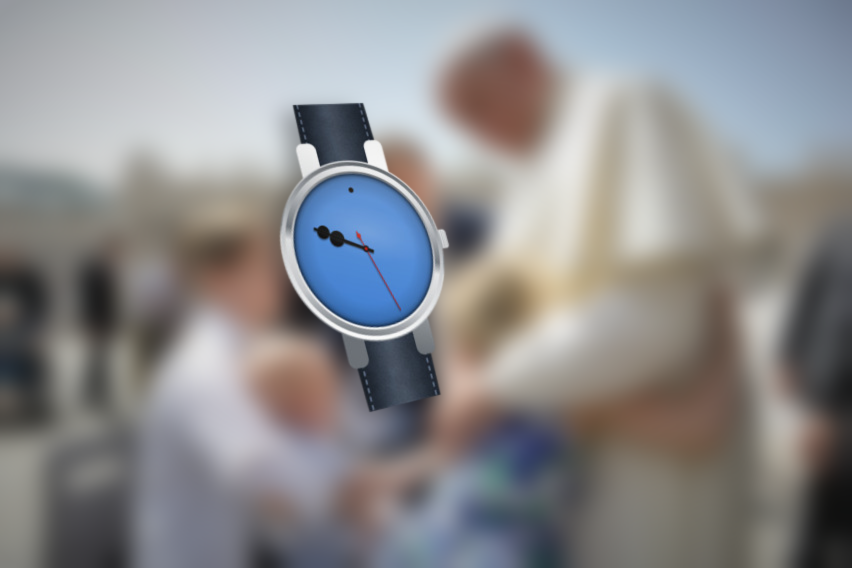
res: 9 h 49 min 27 s
